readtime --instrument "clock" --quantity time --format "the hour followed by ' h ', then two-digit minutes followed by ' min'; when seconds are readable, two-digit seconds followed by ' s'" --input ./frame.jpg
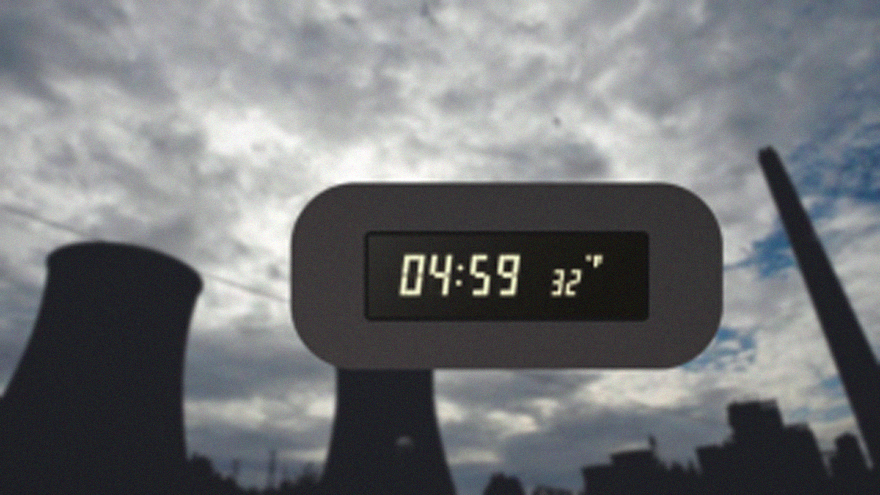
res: 4 h 59 min
